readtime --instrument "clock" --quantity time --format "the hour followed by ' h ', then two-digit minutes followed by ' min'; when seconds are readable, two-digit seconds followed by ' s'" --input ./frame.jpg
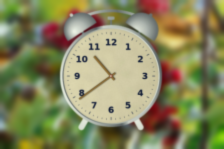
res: 10 h 39 min
